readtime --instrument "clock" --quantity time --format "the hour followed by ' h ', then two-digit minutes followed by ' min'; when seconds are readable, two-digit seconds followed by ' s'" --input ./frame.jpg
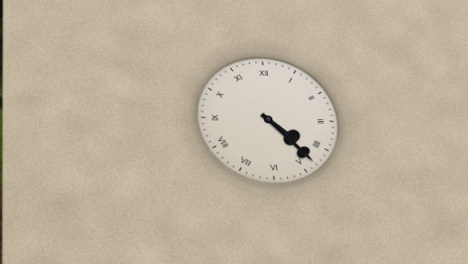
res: 4 h 23 min
